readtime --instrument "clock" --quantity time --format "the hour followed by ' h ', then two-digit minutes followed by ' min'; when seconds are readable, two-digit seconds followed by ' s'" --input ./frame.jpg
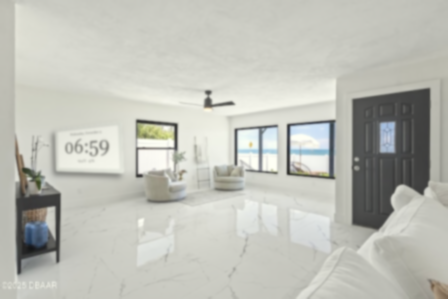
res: 6 h 59 min
